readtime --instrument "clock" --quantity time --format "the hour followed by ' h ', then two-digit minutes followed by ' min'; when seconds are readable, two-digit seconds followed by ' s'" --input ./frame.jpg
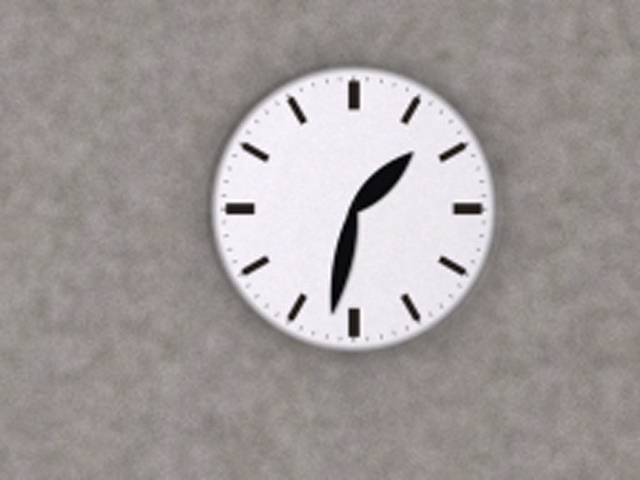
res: 1 h 32 min
